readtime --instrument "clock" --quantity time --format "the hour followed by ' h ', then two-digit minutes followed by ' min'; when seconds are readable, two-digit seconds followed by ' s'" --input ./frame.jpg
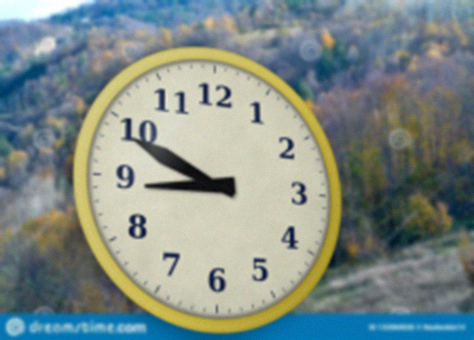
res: 8 h 49 min
